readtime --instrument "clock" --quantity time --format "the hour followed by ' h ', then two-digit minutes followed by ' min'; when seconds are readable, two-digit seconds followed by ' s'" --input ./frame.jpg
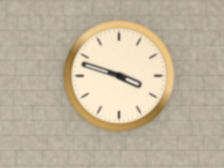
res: 3 h 48 min
